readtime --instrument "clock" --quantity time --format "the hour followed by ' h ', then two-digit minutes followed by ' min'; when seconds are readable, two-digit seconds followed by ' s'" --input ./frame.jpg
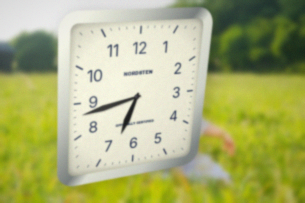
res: 6 h 43 min
